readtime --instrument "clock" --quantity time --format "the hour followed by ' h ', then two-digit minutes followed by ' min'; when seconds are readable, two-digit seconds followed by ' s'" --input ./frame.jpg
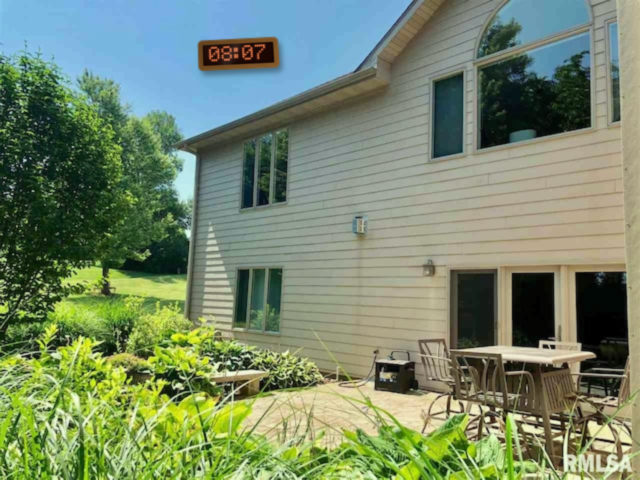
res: 8 h 07 min
